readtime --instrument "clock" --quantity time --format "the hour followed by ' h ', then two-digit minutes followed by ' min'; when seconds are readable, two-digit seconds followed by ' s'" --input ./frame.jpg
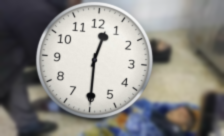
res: 12 h 30 min
